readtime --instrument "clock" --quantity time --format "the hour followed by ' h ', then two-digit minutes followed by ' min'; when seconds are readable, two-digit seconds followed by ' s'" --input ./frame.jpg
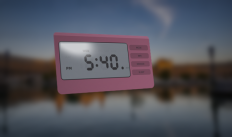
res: 5 h 40 min
